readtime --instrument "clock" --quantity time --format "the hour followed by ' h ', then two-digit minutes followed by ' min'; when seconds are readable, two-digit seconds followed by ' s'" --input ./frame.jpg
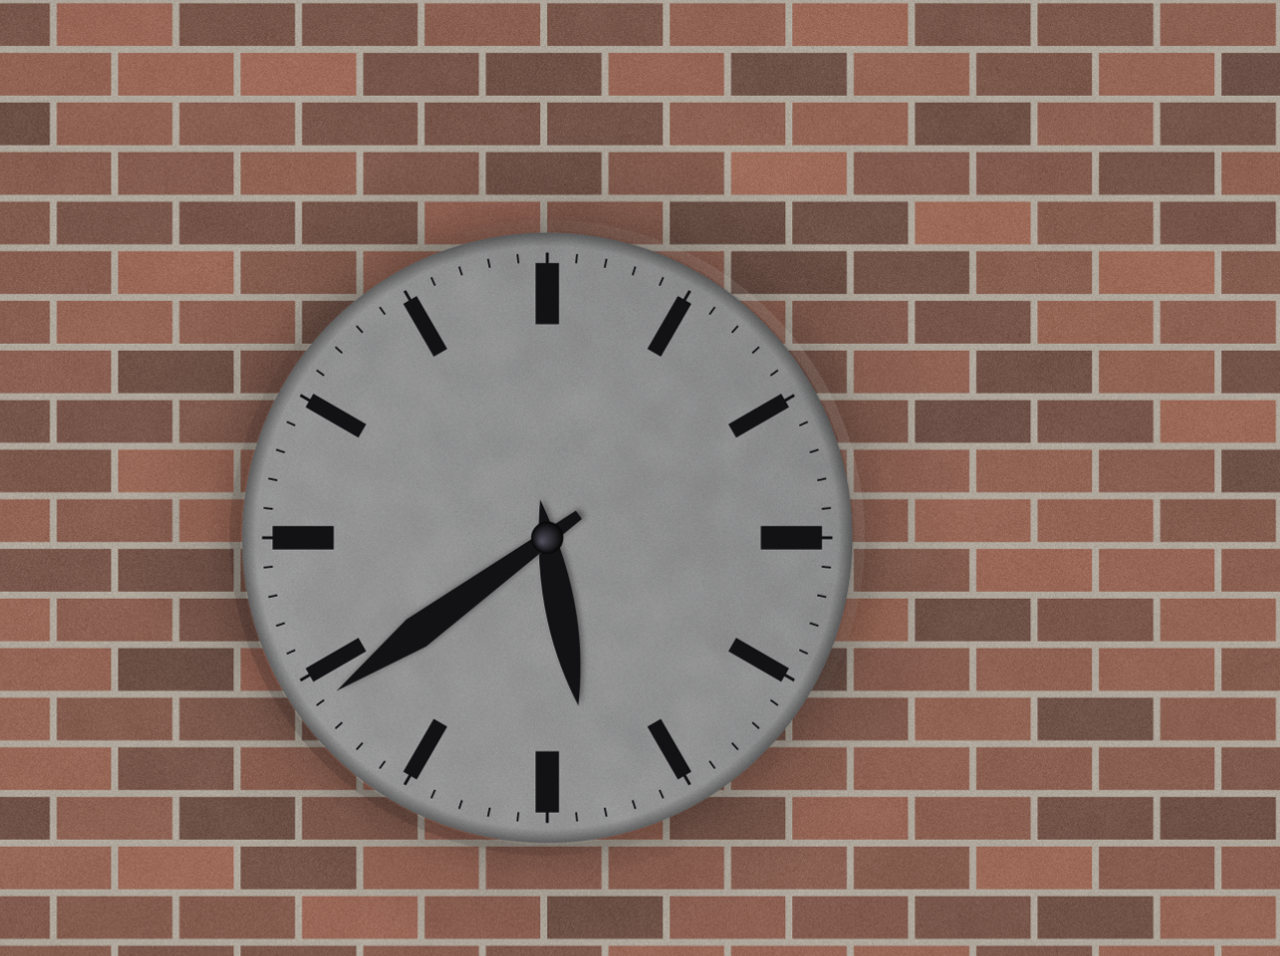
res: 5 h 39 min
